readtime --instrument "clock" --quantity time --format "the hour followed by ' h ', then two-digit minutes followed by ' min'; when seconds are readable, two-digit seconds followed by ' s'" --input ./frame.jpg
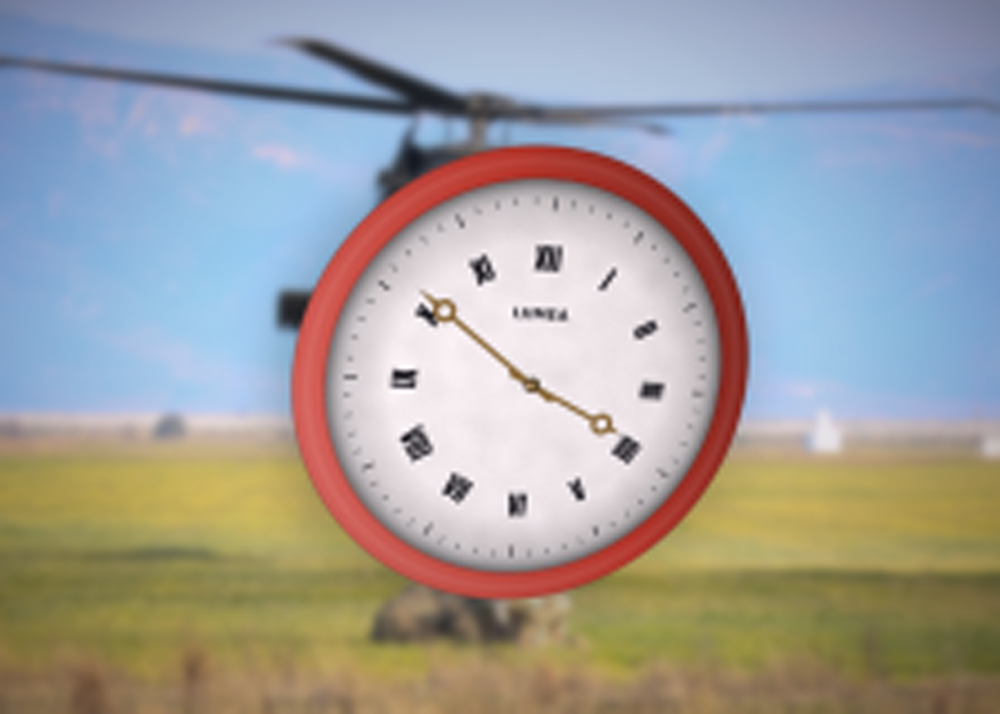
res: 3 h 51 min
